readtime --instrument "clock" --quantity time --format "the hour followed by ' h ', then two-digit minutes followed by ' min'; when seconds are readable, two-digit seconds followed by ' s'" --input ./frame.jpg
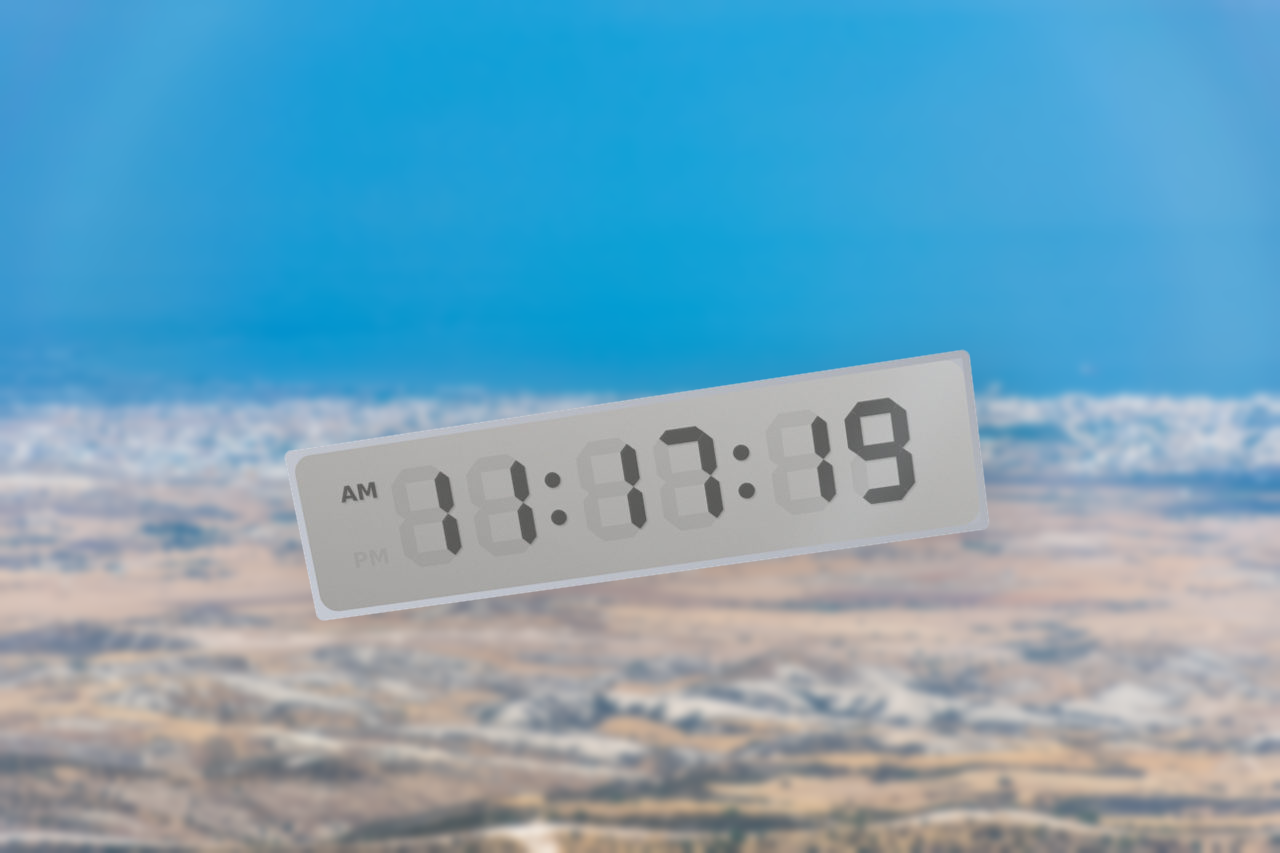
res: 11 h 17 min 19 s
